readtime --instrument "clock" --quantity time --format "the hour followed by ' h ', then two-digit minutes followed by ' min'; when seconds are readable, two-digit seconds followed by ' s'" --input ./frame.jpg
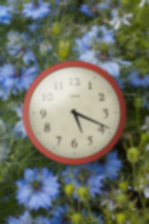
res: 5 h 19 min
